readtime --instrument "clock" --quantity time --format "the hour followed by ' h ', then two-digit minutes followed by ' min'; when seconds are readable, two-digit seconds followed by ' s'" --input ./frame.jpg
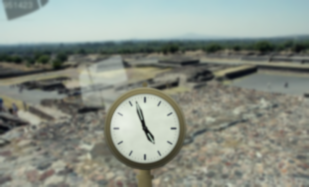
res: 4 h 57 min
